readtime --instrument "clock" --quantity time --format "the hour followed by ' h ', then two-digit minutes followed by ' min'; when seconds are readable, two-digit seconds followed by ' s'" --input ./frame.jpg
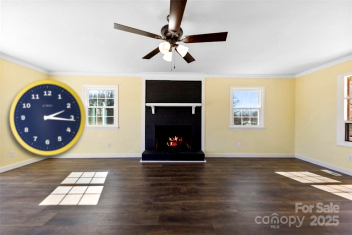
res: 2 h 16 min
